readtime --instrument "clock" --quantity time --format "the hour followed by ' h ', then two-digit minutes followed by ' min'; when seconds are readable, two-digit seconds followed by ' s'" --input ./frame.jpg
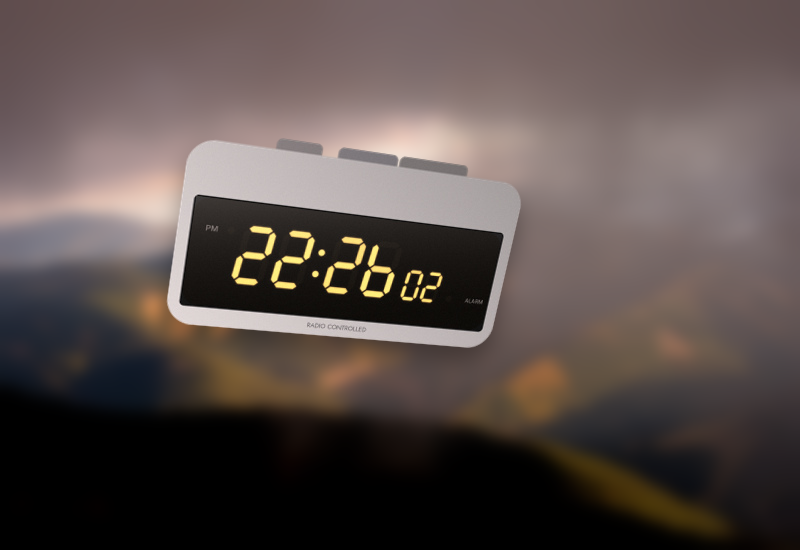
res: 22 h 26 min 02 s
